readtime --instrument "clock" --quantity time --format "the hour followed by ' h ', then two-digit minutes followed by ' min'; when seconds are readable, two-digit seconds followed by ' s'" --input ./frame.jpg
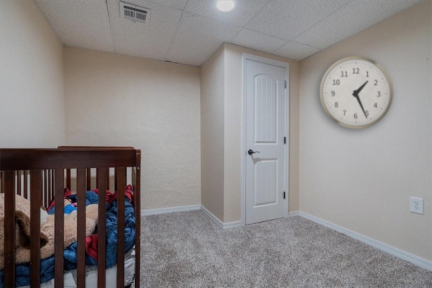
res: 1 h 26 min
